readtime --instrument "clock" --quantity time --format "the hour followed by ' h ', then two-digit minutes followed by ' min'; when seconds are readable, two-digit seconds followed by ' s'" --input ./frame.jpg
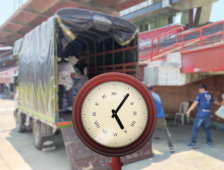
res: 5 h 06 min
